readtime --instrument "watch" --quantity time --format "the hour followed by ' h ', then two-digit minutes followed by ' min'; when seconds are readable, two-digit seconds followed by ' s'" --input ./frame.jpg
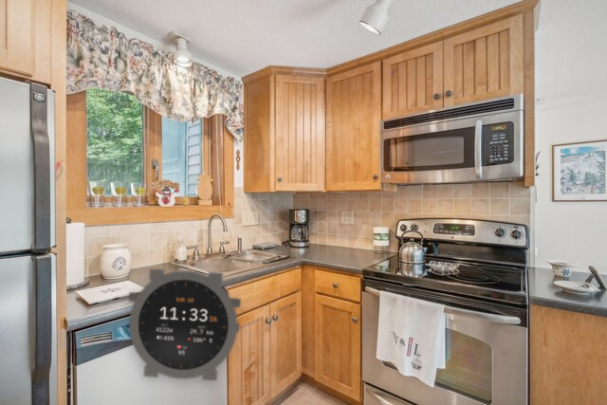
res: 11 h 33 min
